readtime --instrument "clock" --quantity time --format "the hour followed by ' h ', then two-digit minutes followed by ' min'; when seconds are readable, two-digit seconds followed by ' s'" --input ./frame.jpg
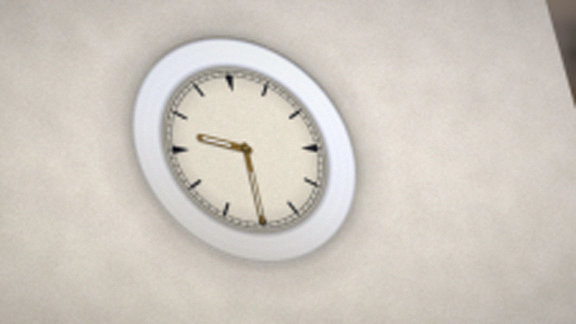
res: 9 h 30 min
